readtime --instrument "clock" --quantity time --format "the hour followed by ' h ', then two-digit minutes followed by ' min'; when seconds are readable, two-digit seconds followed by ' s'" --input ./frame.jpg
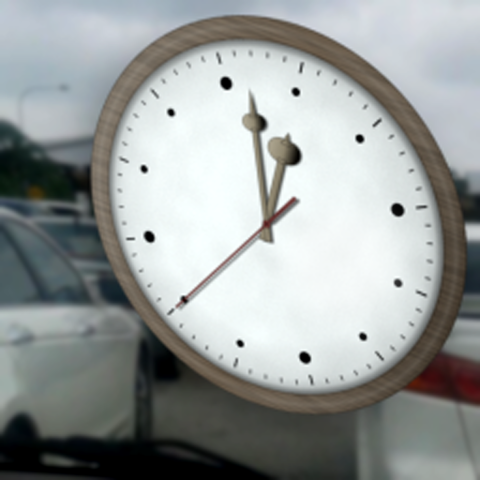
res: 1 h 01 min 40 s
